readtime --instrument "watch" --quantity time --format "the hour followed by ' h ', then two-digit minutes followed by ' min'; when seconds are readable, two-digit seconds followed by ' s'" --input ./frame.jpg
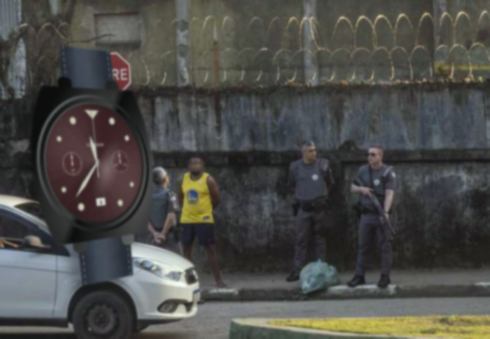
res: 11 h 37 min
